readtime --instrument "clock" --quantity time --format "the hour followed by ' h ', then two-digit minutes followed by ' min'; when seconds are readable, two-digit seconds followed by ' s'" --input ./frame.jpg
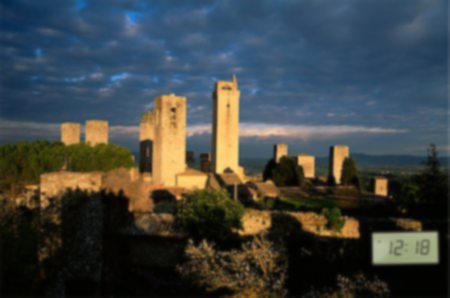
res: 12 h 18 min
